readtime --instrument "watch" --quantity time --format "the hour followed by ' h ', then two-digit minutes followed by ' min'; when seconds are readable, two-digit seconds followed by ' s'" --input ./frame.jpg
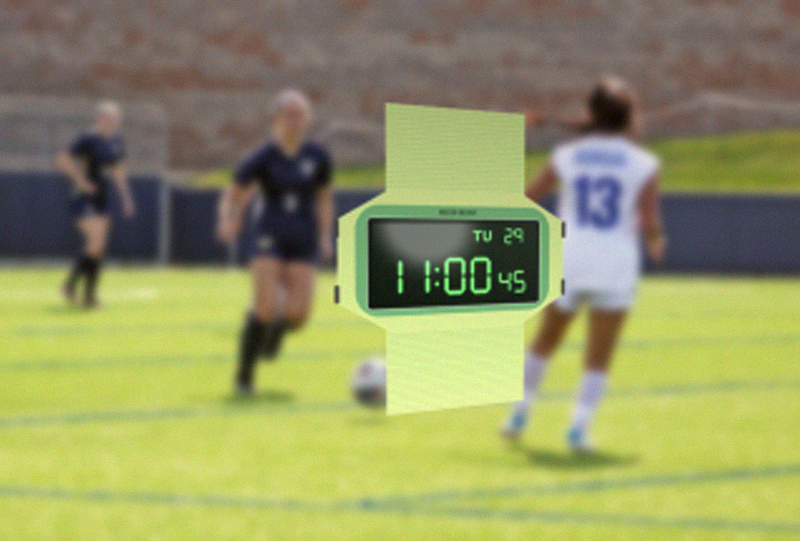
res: 11 h 00 min 45 s
